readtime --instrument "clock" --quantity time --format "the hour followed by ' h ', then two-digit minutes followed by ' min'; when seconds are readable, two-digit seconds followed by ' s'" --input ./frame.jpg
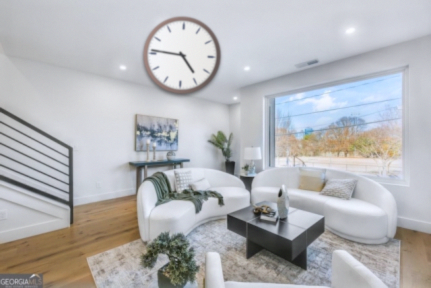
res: 4 h 46 min
